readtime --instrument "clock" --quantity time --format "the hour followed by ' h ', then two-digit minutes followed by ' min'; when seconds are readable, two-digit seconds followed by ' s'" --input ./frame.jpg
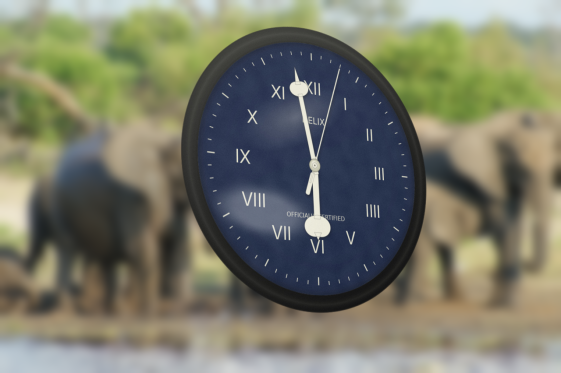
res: 5 h 58 min 03 s
